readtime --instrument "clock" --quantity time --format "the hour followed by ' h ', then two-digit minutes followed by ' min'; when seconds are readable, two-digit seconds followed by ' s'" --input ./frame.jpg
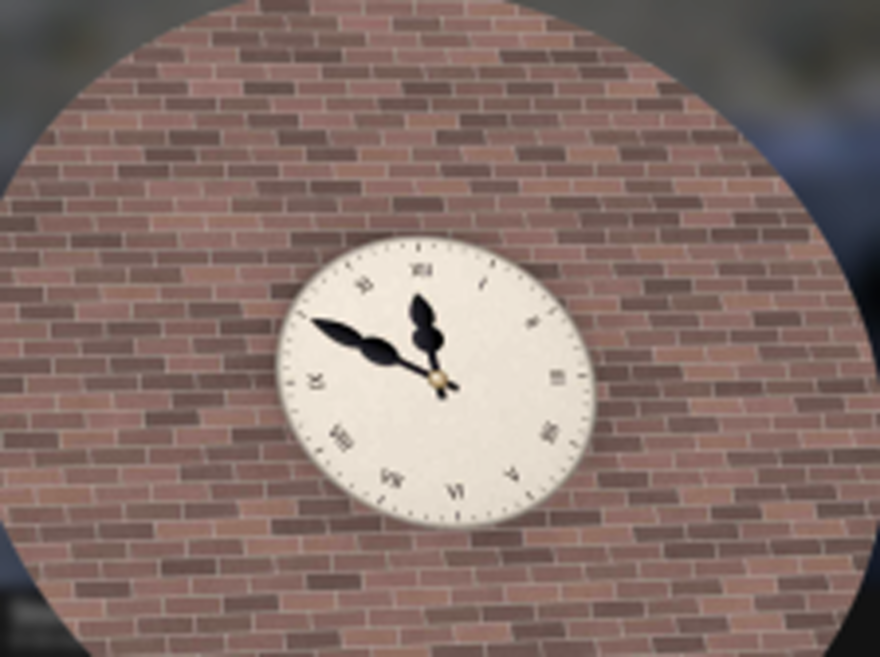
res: 11 h 50 min
